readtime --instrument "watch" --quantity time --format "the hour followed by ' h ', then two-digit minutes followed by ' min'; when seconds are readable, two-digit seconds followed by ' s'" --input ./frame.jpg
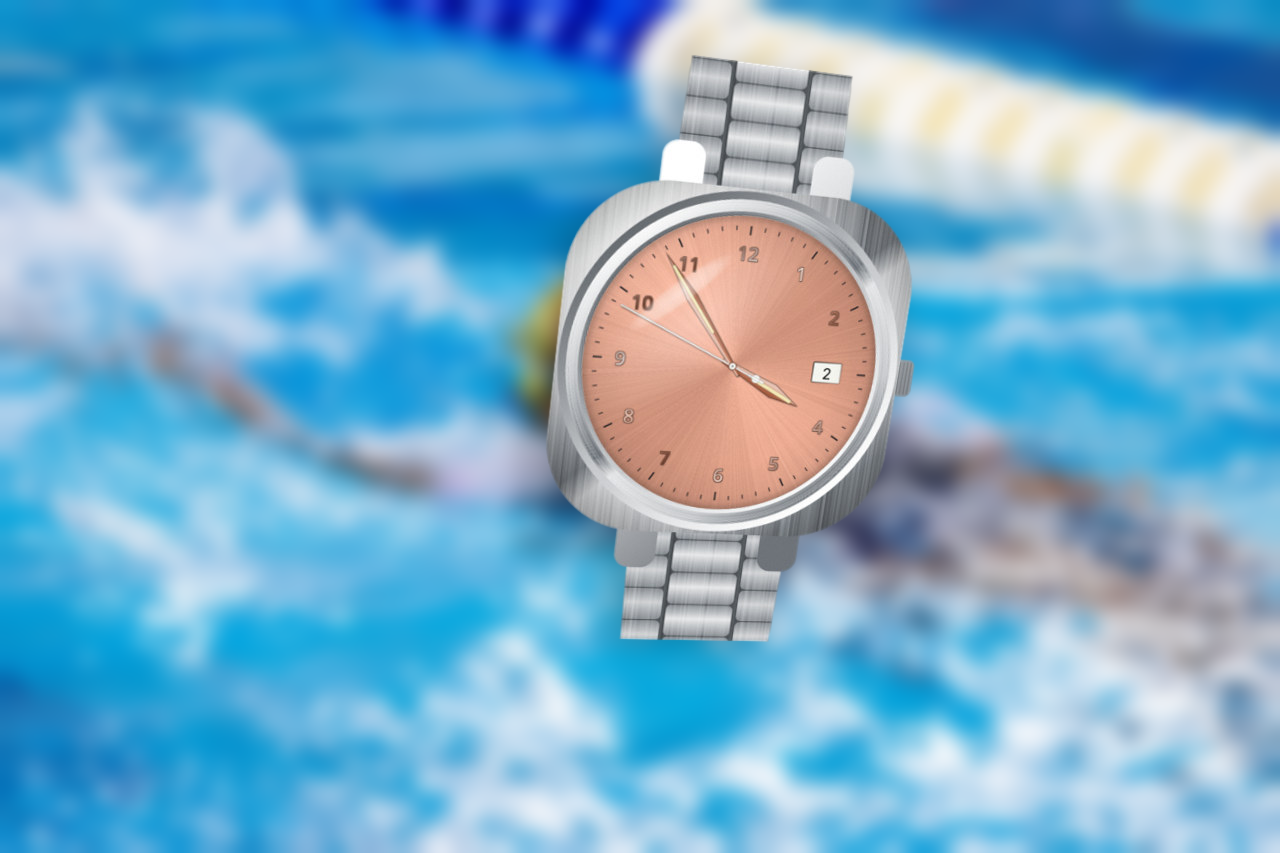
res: 3 h 53 min 49 s
